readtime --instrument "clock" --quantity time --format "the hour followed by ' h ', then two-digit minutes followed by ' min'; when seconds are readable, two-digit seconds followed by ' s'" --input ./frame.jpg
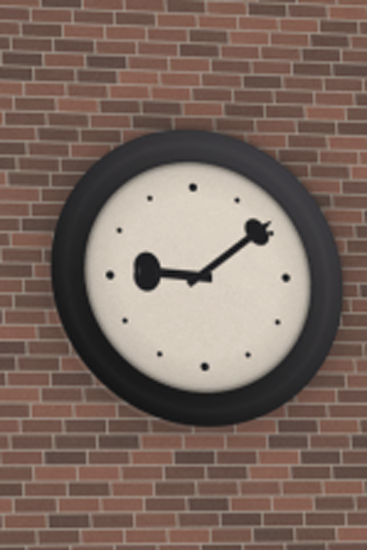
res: 9 h 09 min
